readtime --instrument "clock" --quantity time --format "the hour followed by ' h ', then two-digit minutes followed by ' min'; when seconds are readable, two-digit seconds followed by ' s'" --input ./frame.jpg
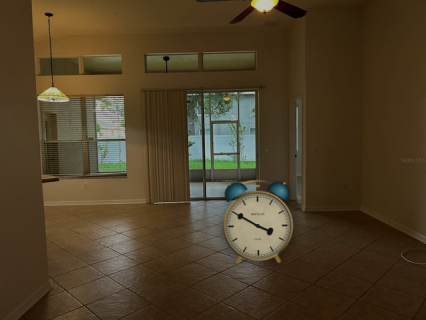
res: 3 h 50 min
